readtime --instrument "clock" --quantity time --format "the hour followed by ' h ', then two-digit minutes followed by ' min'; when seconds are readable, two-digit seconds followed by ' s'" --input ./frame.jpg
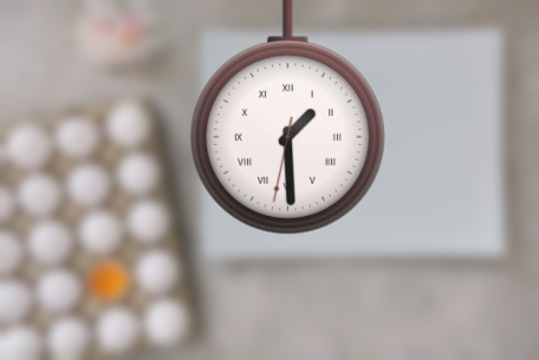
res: 1 h 29 min 32 s
